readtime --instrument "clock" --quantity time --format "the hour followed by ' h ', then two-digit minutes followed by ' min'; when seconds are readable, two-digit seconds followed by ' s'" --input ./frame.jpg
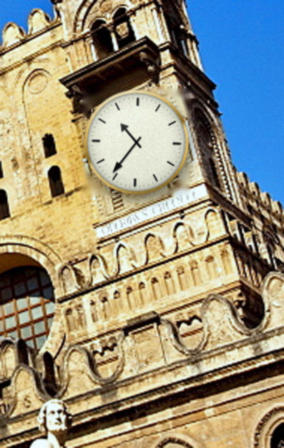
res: 10 h 36 min
